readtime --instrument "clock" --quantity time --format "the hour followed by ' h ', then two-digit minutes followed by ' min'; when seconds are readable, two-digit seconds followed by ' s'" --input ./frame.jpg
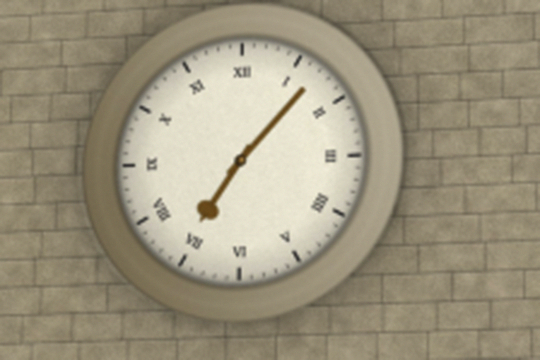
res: 7 h 07 min
